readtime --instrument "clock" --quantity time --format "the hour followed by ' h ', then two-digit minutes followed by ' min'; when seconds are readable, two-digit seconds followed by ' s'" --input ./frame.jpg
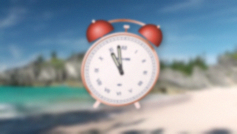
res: 10 h 58 min
